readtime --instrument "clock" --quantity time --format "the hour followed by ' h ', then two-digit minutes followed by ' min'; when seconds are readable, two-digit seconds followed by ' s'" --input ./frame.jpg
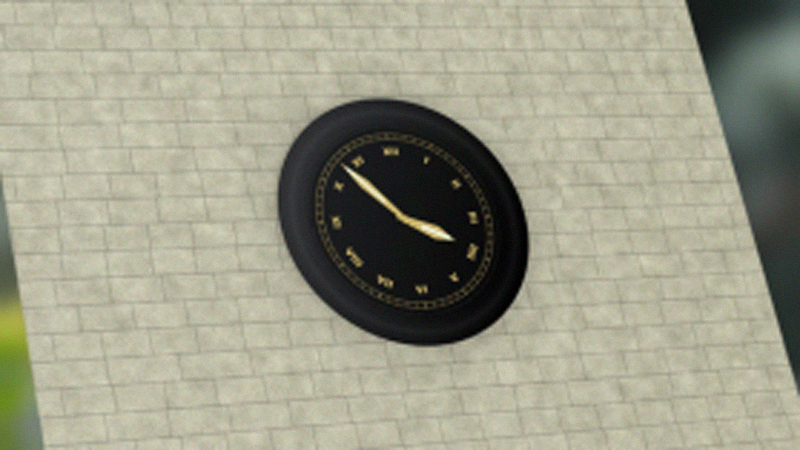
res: 3 h 53 min
